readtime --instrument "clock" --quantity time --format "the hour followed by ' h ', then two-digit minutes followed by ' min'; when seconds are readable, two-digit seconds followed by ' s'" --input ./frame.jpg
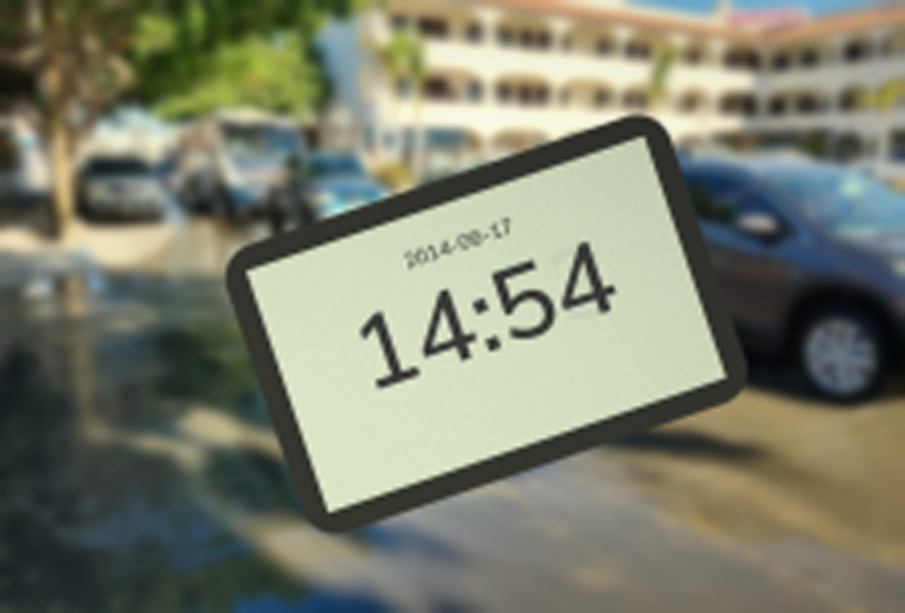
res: 14 h 54 min
